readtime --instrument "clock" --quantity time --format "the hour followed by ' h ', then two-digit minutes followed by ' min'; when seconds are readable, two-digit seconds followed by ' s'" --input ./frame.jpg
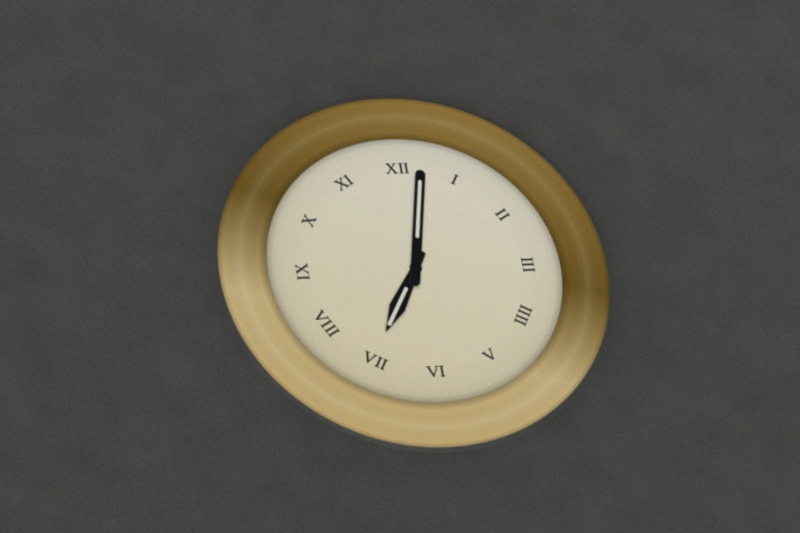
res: 7 h 02 min
